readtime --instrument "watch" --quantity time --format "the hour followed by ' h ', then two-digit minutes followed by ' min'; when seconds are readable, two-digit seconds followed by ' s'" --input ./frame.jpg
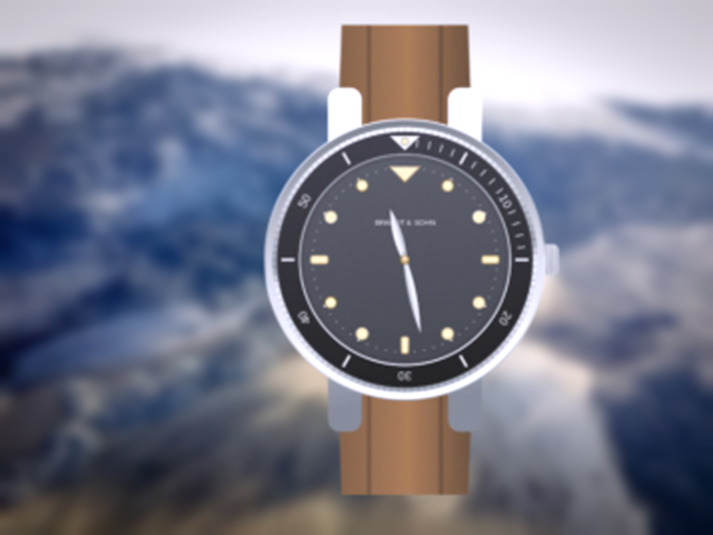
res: 11 h 28 min
